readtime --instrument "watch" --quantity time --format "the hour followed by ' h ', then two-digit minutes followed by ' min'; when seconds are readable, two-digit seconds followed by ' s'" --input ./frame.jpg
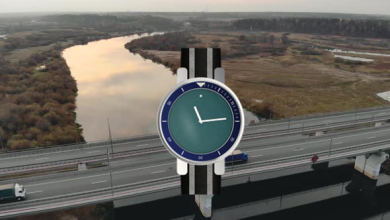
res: 11 h 14 min
